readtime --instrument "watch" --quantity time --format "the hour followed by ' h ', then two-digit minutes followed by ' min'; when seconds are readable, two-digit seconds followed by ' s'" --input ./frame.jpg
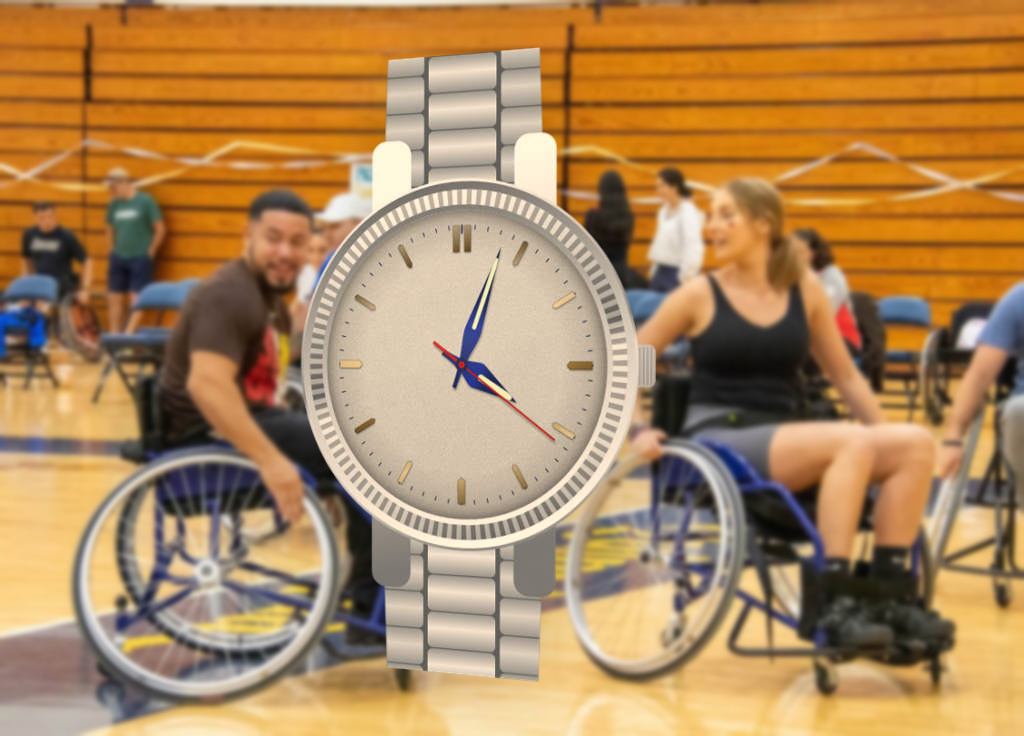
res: 4 h 03 min 21 s
